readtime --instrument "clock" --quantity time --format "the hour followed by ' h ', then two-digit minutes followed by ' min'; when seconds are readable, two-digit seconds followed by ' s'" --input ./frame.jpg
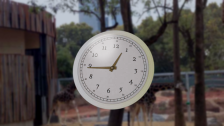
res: 12 h 44 min
